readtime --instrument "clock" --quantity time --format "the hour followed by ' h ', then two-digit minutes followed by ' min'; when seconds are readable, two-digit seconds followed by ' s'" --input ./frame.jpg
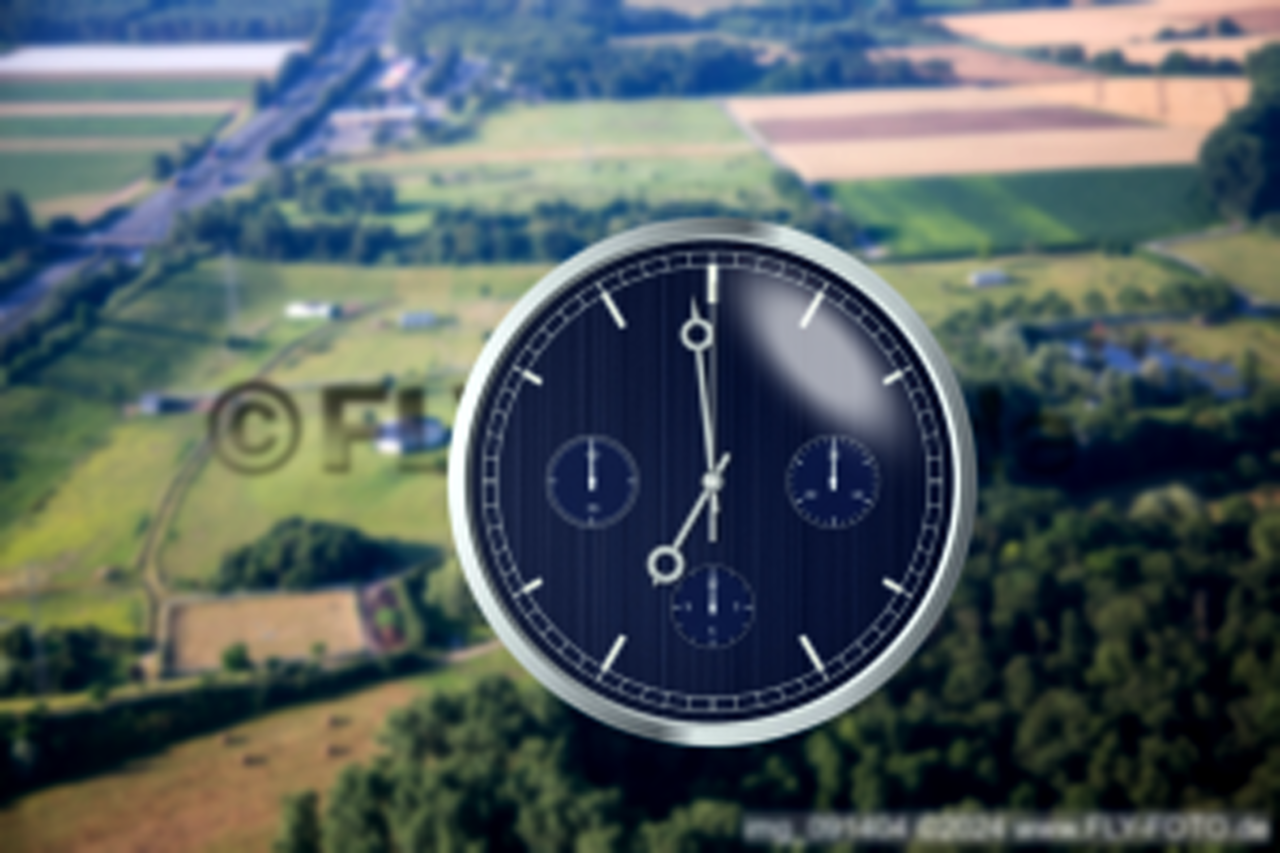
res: 6 h 59 min
